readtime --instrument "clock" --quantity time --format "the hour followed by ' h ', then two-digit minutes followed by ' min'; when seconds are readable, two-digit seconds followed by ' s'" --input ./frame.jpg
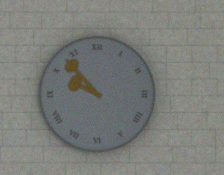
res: 9 h 53 min
